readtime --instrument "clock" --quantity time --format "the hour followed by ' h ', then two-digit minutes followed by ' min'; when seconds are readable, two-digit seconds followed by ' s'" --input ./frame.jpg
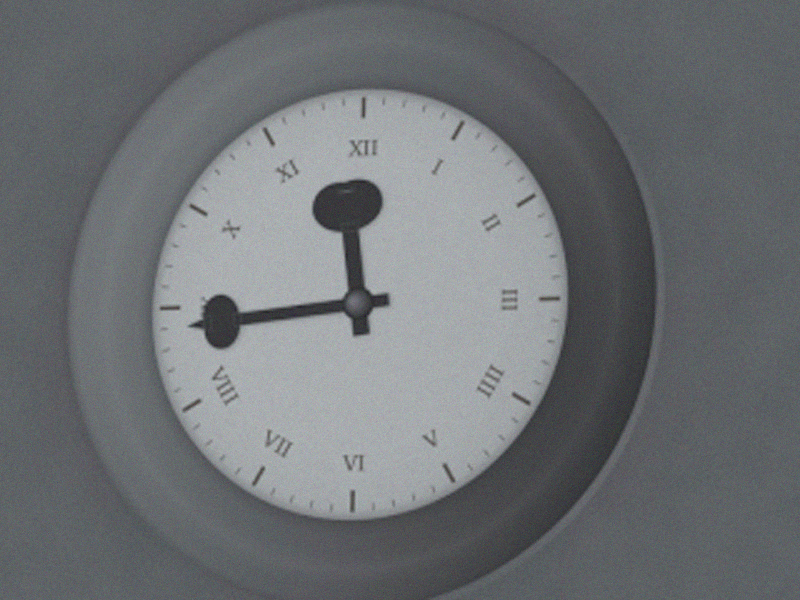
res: 11 h 44 min
